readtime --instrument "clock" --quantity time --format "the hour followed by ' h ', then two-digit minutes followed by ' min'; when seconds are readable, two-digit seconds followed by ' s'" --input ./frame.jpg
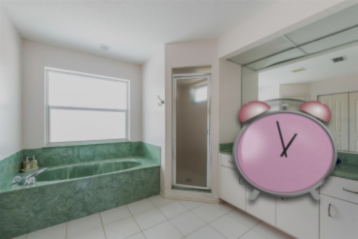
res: 12 h 58 min
